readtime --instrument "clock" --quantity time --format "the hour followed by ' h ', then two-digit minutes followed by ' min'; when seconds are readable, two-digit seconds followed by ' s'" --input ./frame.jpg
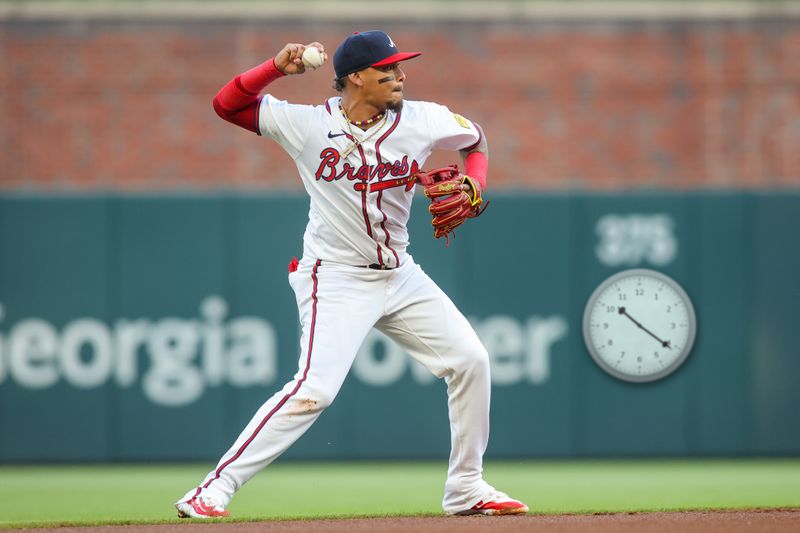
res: 10 h 21 min
